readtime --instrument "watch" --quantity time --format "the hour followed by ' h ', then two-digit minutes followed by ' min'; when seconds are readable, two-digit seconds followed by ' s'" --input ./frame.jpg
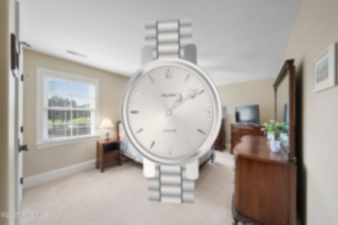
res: 1 h 09 min
